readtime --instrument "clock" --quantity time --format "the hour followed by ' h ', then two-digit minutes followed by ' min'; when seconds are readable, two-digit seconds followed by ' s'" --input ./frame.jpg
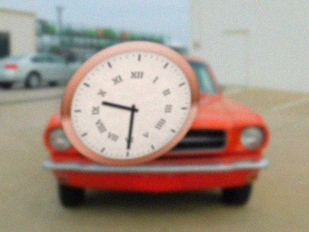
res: 9 h 30 min
